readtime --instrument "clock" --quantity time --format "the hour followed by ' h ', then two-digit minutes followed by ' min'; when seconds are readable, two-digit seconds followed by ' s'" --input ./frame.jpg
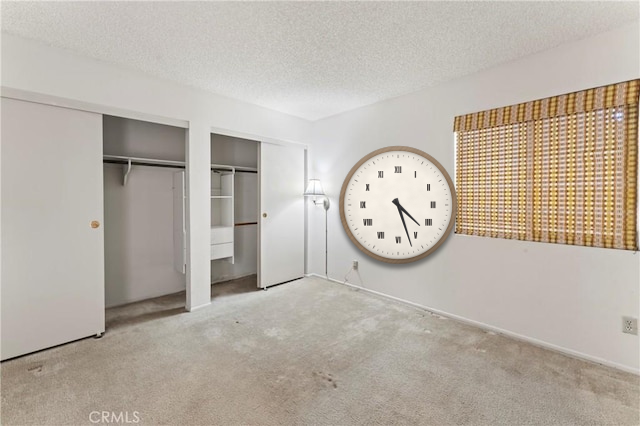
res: 4 h 27 min
